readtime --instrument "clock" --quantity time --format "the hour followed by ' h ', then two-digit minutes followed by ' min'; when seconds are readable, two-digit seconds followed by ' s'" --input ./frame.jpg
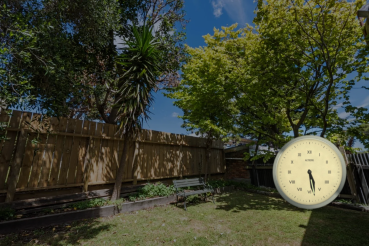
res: 5 h 28 min
